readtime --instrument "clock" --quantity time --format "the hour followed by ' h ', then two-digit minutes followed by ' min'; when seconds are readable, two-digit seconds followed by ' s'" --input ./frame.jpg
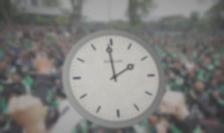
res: 1 h 59 min
